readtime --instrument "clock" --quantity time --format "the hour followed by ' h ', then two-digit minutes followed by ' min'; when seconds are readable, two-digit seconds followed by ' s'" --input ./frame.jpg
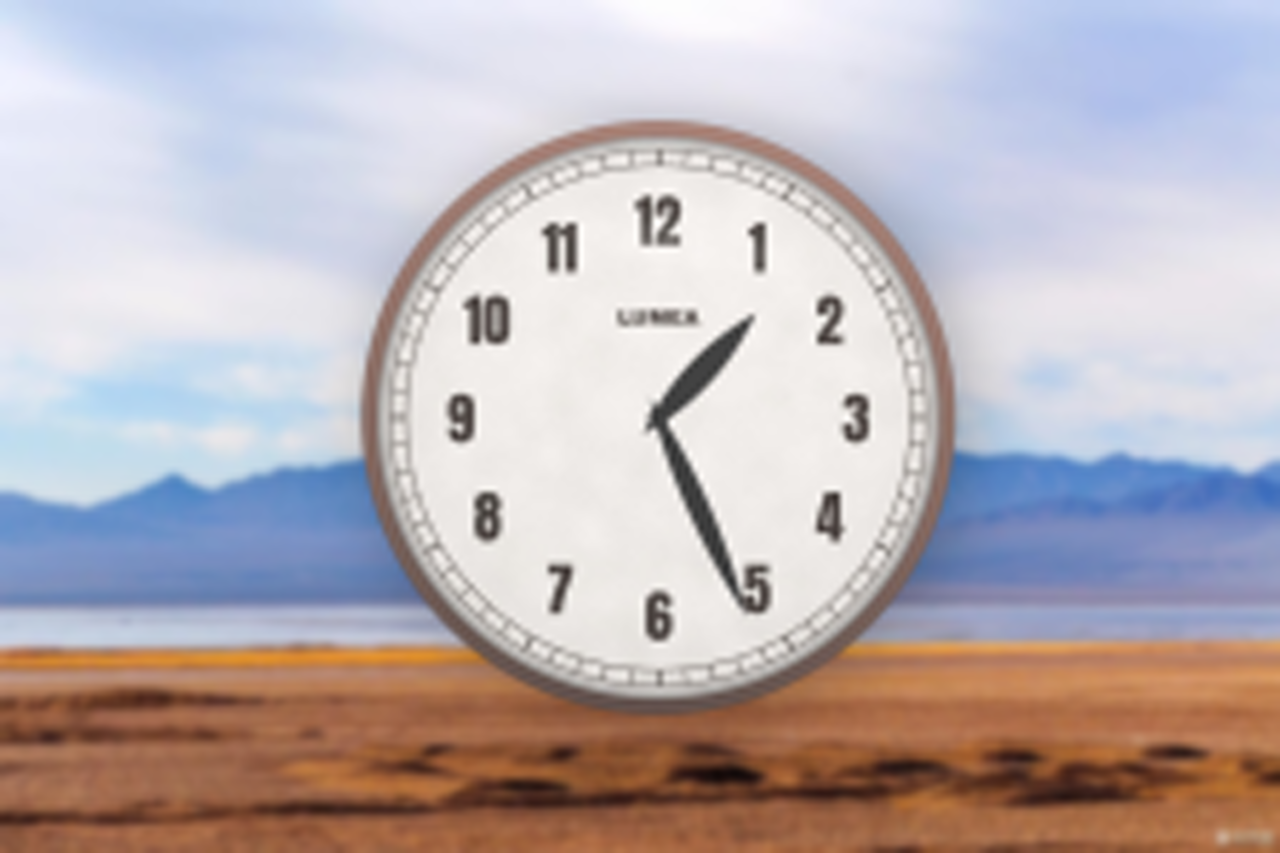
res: 1 h 26 min
